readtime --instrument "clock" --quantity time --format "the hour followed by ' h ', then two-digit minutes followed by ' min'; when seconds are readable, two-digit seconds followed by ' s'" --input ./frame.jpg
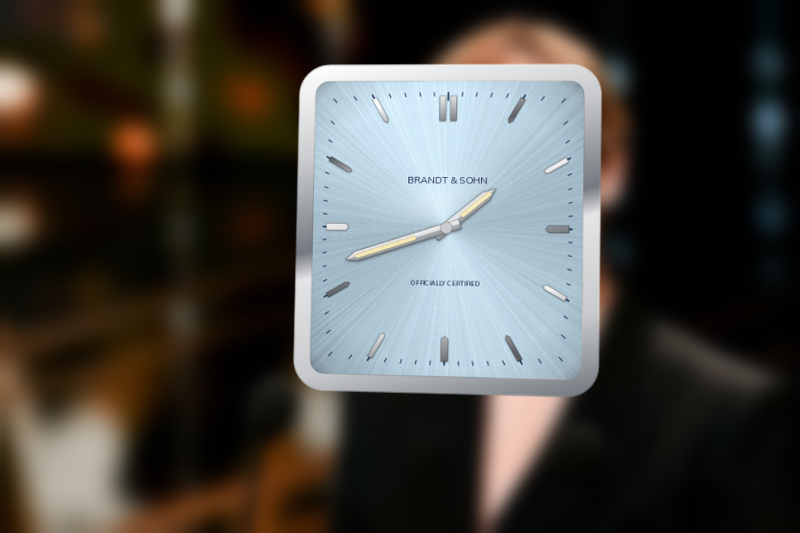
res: 1 h 42 min
